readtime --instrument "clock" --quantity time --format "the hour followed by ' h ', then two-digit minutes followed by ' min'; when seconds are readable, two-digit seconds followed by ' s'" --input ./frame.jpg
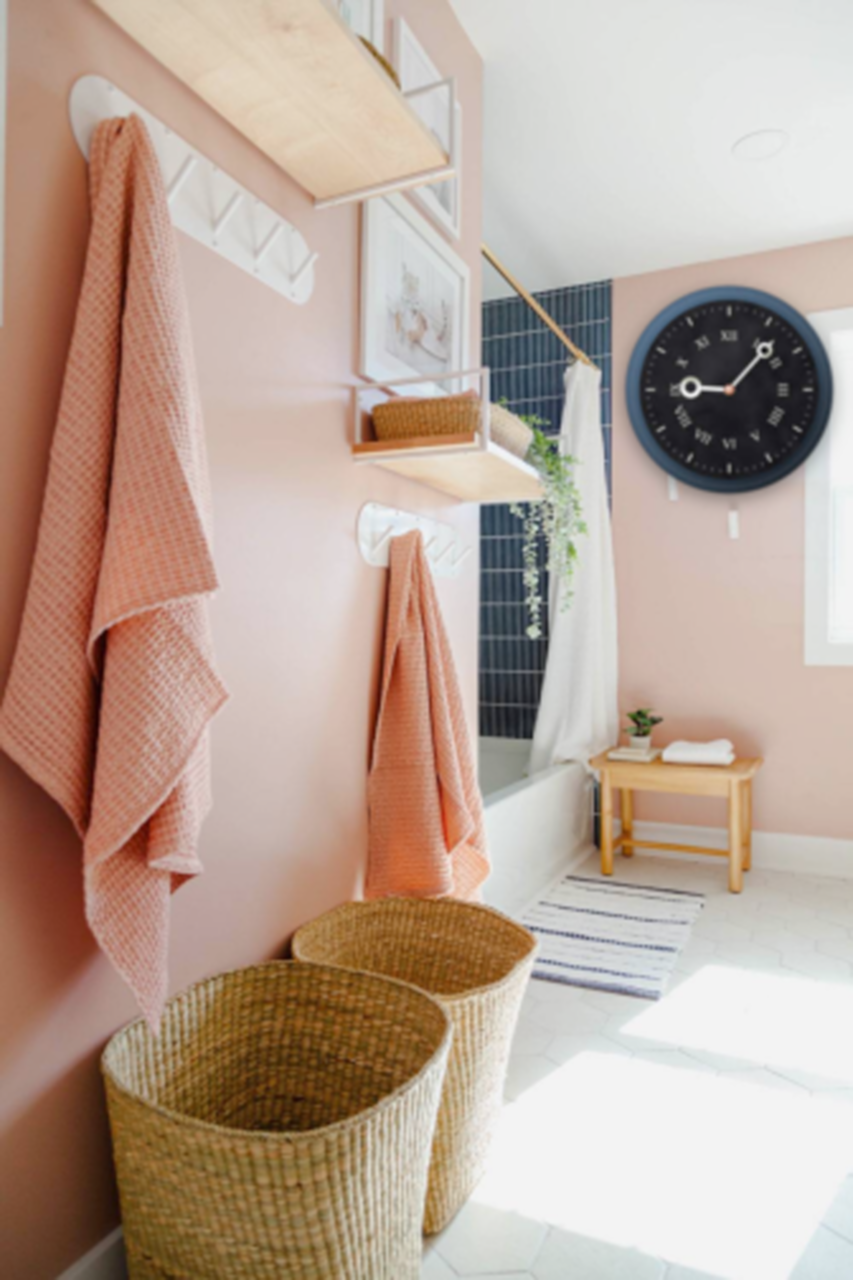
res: 9 h 07 min
